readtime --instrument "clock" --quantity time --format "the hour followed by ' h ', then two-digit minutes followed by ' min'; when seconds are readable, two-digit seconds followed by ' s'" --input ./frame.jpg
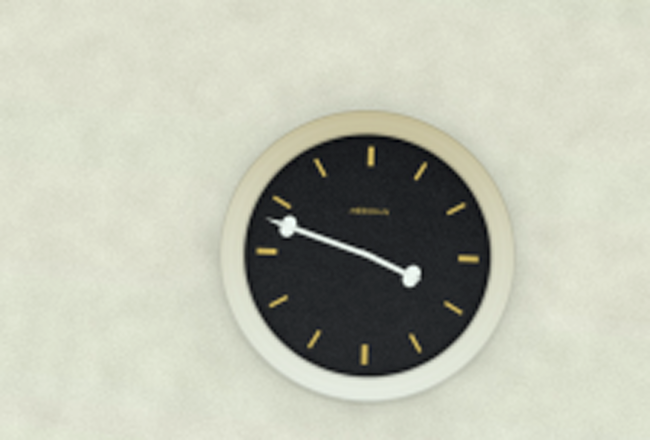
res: 3 h 48 min
